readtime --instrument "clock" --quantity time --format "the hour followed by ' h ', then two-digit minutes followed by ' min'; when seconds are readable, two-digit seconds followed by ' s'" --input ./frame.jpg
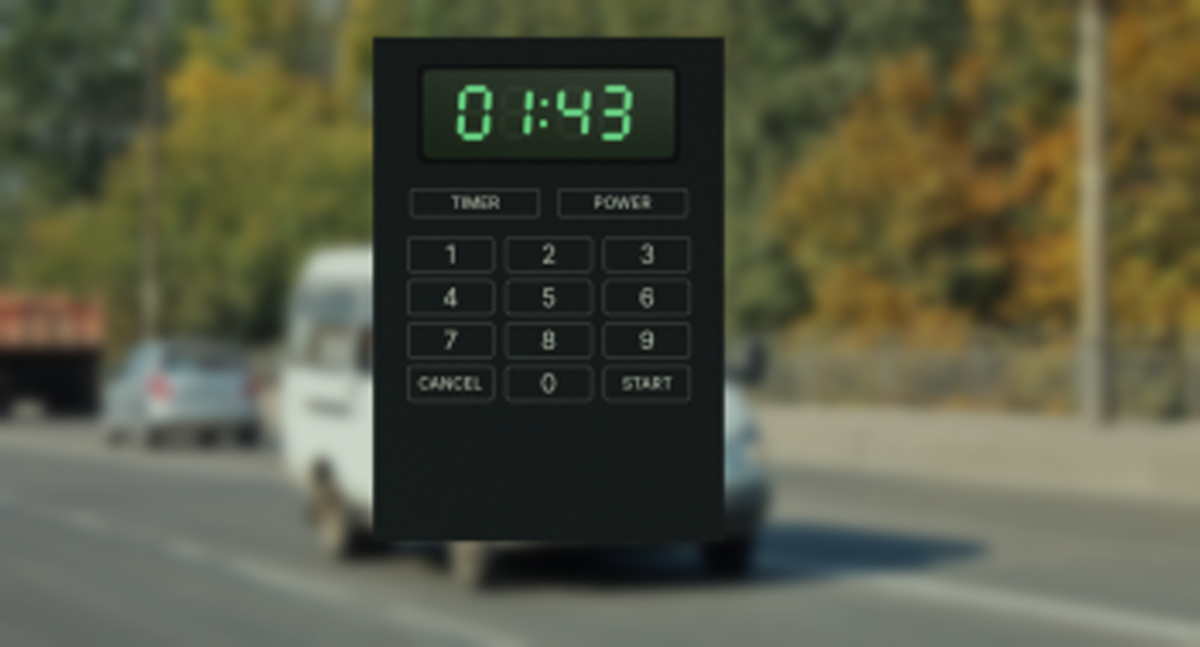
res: 1 h 43 min
